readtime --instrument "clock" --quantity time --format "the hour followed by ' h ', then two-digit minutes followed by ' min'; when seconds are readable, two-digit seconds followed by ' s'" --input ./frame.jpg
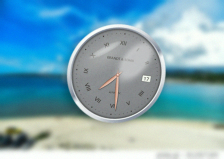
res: 7 h 29 min
